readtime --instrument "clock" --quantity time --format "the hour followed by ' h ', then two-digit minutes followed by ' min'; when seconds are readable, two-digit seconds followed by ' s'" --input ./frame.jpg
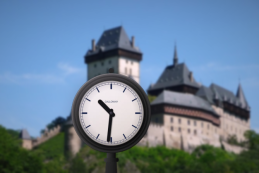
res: 10 h 31 min
